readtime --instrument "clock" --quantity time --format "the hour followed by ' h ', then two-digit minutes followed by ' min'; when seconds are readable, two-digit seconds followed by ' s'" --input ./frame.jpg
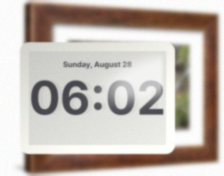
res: 6 h 02 min
